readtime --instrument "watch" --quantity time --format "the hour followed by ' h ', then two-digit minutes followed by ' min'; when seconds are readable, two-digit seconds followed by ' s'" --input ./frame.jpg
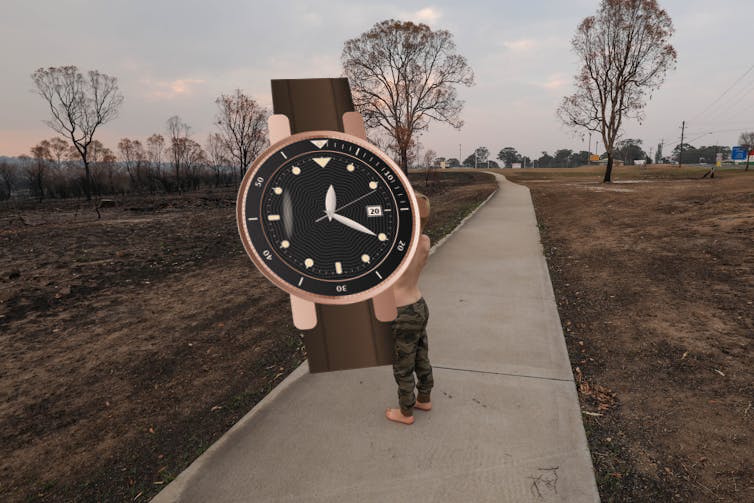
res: 12 h 20 min 11 s
